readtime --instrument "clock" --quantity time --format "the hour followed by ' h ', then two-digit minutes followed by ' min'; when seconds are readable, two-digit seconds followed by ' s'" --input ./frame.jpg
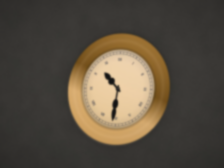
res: 10 h 31 min
